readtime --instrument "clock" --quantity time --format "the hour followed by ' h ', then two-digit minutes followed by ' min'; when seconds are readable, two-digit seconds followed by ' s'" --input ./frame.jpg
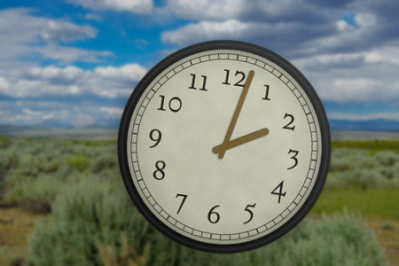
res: 2 h 02 min
